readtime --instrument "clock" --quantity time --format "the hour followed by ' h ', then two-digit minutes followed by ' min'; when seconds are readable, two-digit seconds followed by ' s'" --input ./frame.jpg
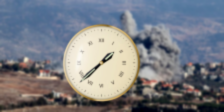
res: 1 h 38 min
